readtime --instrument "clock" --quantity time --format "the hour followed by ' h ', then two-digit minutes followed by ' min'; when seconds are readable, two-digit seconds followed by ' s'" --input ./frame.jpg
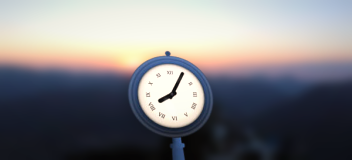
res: 8 h 05 min
